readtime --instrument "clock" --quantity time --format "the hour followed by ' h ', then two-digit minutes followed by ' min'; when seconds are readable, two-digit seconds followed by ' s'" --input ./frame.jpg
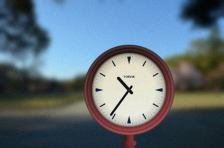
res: 10 h 36 min
